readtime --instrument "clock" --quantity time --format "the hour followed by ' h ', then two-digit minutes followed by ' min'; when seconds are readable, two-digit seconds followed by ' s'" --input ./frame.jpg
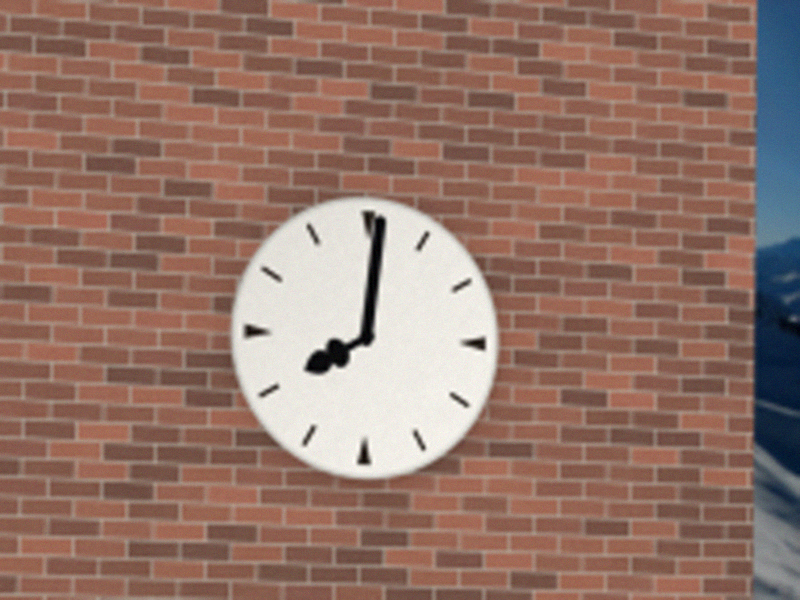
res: 8 h 01 min
